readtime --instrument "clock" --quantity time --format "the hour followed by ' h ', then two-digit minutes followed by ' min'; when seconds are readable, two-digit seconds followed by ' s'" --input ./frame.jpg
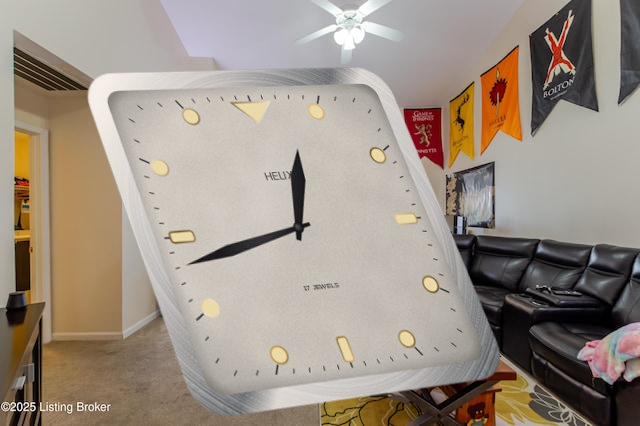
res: 12 h 43 min
